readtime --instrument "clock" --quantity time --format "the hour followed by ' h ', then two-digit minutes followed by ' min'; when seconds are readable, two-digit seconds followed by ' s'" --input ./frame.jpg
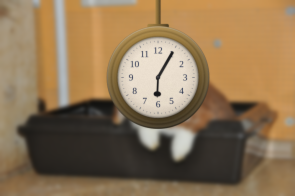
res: 6 h 05 min
